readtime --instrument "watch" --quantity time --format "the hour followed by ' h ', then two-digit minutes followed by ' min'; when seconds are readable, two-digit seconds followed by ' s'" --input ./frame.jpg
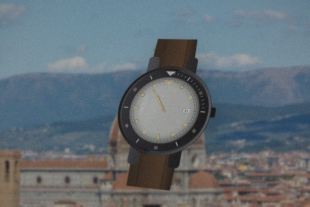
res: 10 h 54 min
